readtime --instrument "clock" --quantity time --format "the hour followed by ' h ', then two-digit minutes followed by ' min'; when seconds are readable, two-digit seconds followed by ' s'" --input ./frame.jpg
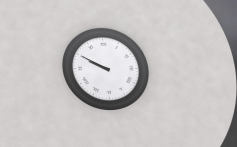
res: 9 h 50 min
